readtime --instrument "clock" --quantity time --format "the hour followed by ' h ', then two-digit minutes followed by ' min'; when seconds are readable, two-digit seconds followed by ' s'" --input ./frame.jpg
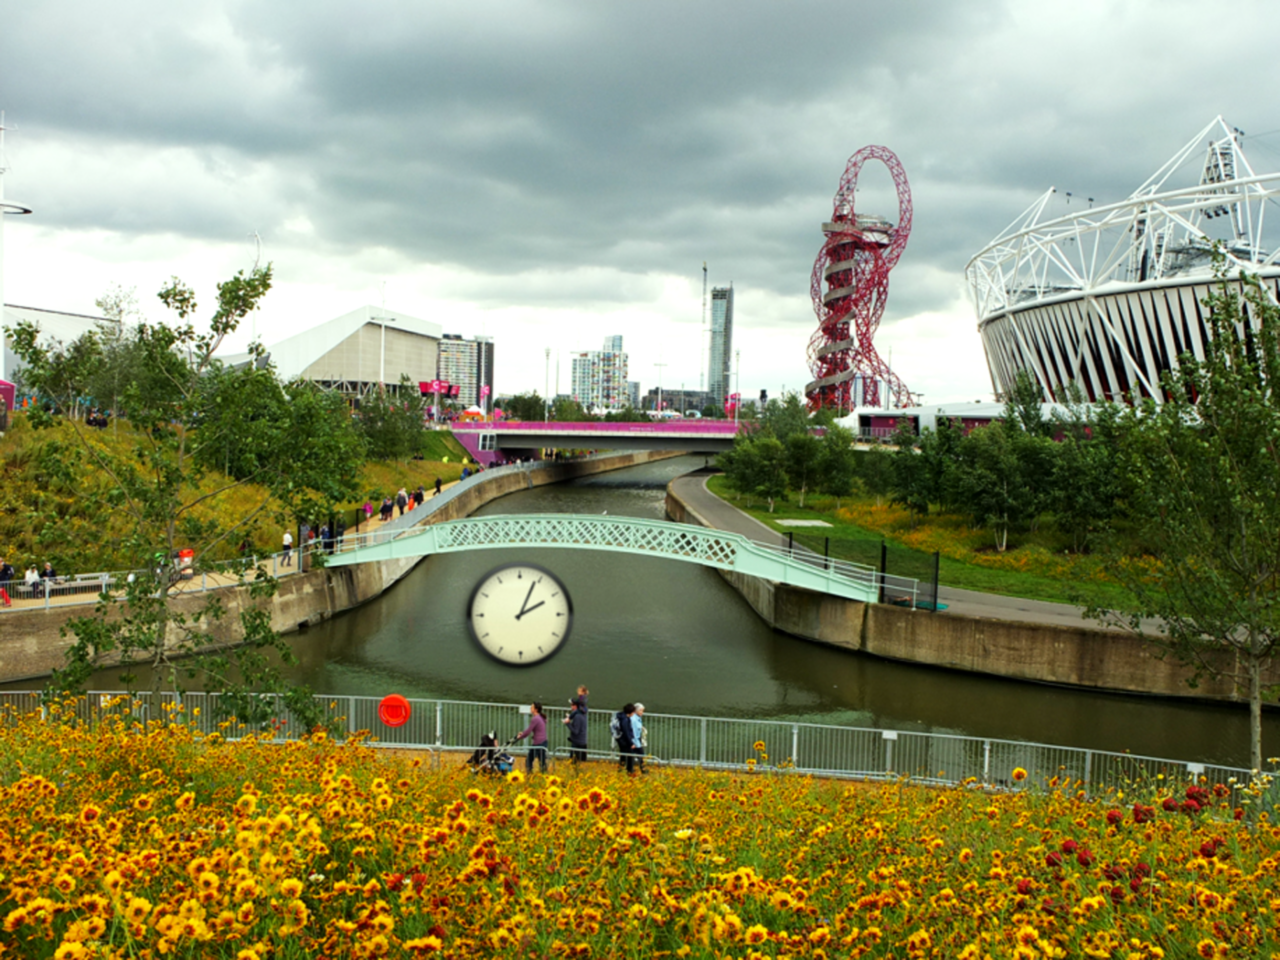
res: 2 h 04 min
